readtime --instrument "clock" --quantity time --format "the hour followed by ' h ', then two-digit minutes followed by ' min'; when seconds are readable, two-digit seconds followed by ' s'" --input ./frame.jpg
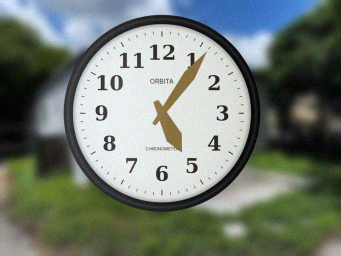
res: 5 h 06 min
